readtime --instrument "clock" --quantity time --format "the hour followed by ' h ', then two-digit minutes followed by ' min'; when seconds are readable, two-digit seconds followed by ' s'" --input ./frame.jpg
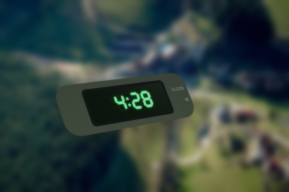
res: 4 h 28 min
